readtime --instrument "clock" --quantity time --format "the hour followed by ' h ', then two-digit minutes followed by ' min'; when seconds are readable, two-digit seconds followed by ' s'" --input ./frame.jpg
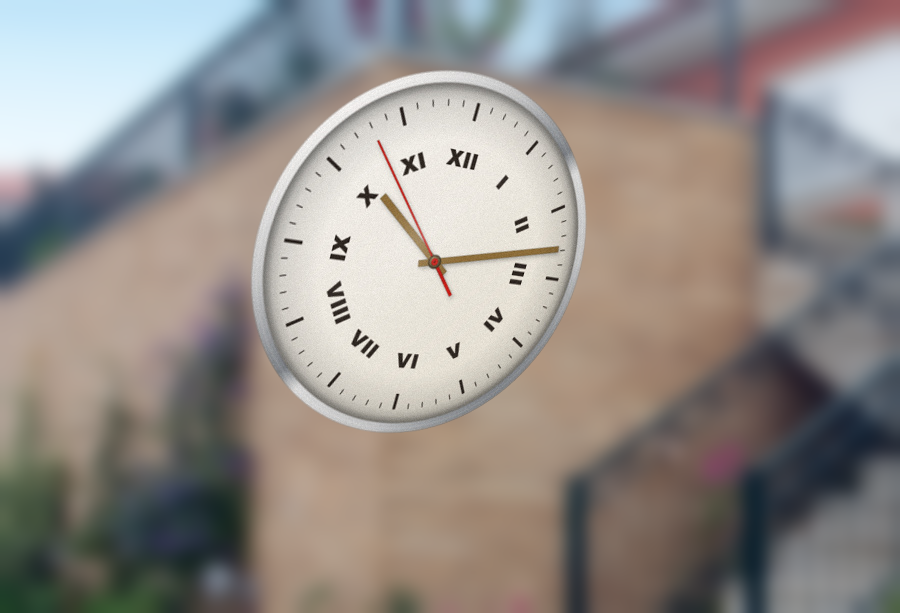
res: 10 h 12 min 53 s
